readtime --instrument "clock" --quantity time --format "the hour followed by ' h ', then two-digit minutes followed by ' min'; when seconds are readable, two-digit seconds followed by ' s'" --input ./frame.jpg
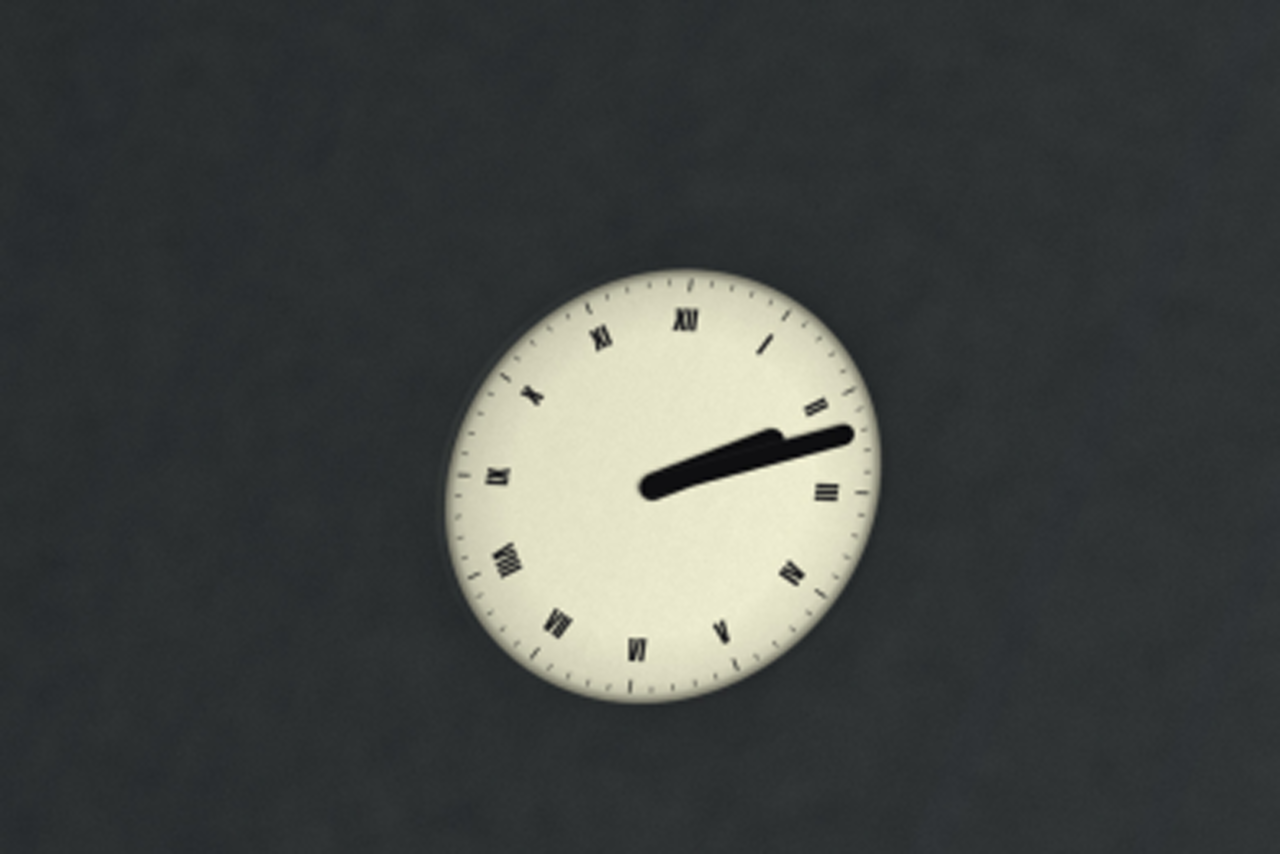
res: 2 h 12 min
